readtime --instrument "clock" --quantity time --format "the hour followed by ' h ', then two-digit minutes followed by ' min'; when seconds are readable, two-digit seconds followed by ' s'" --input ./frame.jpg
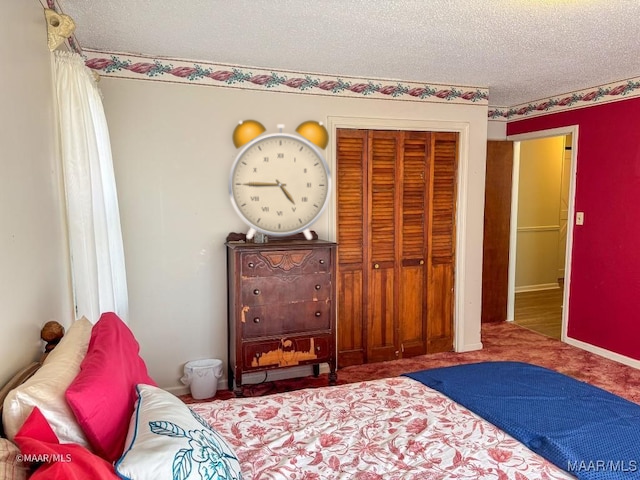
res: 4 h 45 min
